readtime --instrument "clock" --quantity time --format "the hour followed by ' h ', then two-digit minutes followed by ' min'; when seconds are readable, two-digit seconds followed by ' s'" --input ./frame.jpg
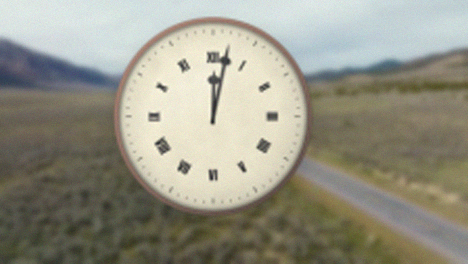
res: 12 h 02 min
